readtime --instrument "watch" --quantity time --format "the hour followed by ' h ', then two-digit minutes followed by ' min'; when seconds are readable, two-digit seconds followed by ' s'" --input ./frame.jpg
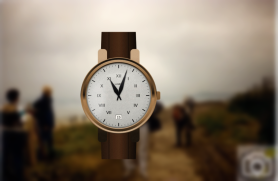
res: 11 h 03 min
